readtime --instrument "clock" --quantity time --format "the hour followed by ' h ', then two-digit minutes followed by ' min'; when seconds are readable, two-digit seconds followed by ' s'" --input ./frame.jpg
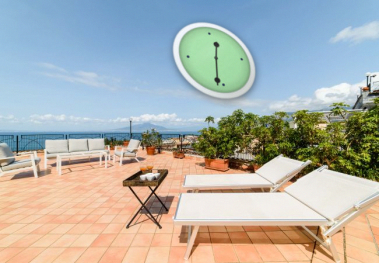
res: 12 h 32 min
